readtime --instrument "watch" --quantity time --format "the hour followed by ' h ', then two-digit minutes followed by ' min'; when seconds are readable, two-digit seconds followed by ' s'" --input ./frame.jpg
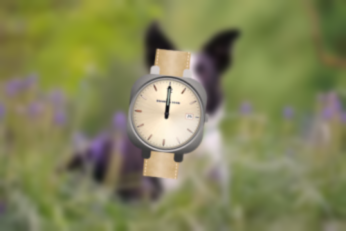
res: 12 h 00 min
